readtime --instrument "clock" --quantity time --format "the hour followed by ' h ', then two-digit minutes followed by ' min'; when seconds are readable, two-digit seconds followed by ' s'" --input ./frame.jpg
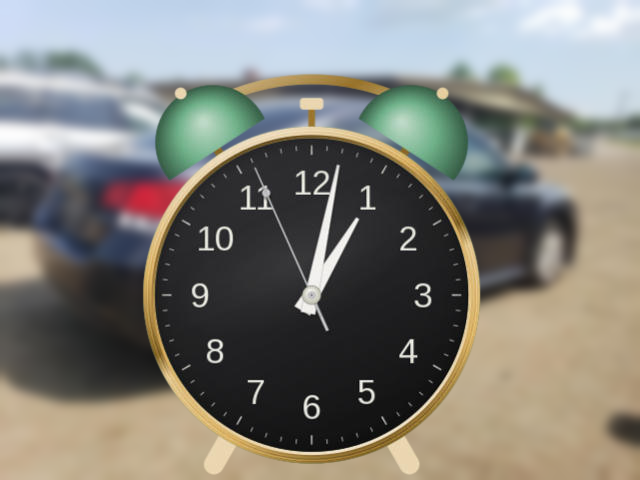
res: 1 h 01 min 56 s
